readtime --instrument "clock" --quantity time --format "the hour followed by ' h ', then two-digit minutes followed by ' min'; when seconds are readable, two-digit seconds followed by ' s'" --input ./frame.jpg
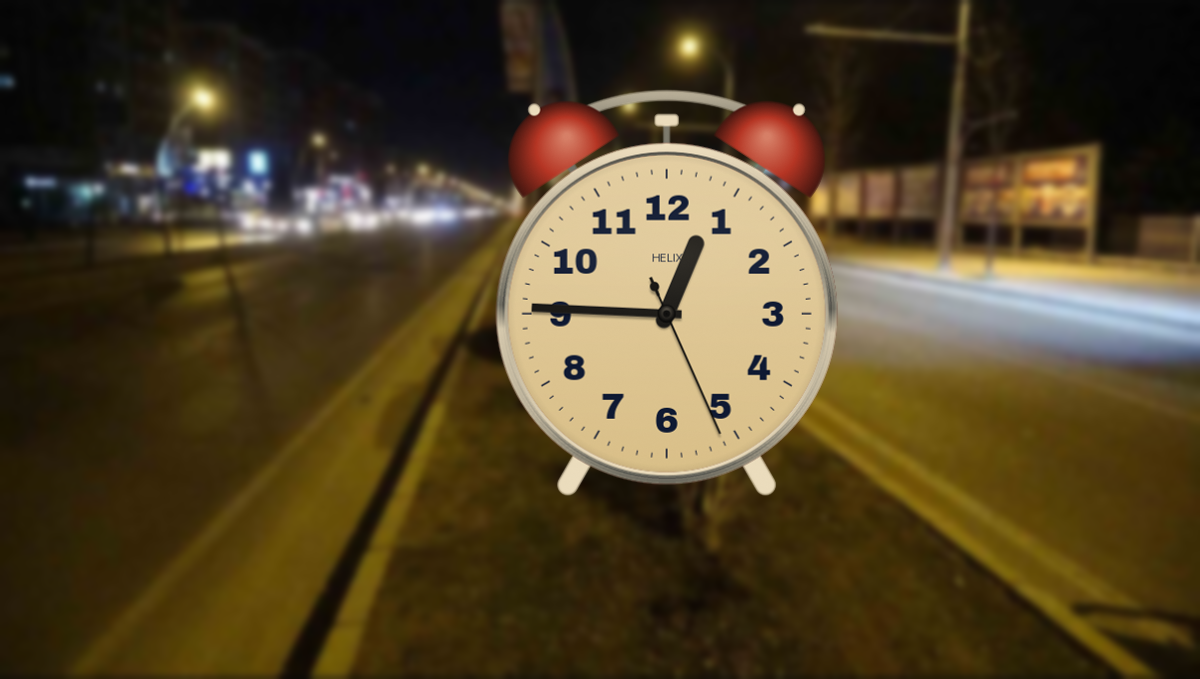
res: 12 h 45 min 26 s
